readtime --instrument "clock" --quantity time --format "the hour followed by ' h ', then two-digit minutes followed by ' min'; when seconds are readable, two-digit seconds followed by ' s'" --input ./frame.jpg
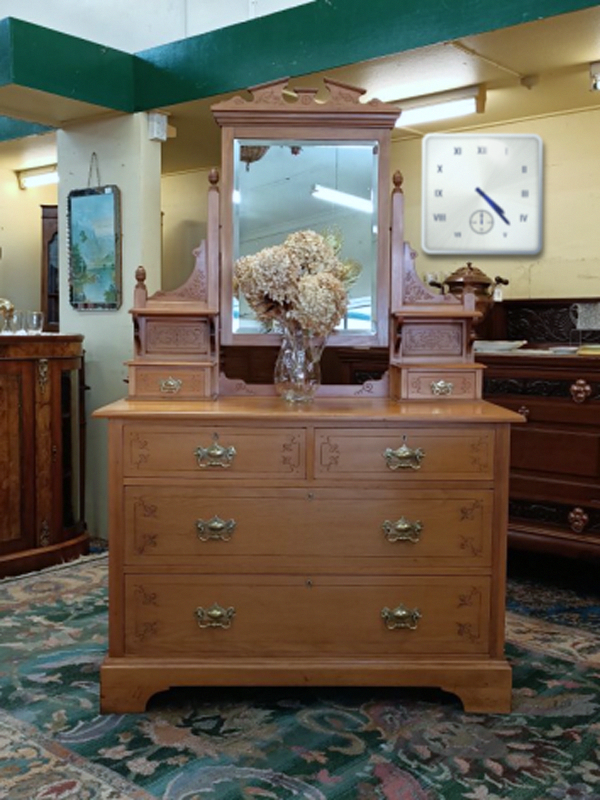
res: 4 h 23 min
